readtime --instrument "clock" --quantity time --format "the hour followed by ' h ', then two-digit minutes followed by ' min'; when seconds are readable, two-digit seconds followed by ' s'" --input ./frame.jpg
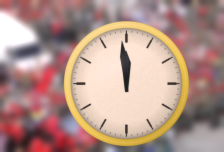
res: 11 h 59 min
